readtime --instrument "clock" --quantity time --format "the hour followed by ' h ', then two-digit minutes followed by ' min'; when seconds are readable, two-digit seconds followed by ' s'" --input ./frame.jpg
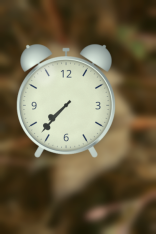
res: 7 h 37 min
